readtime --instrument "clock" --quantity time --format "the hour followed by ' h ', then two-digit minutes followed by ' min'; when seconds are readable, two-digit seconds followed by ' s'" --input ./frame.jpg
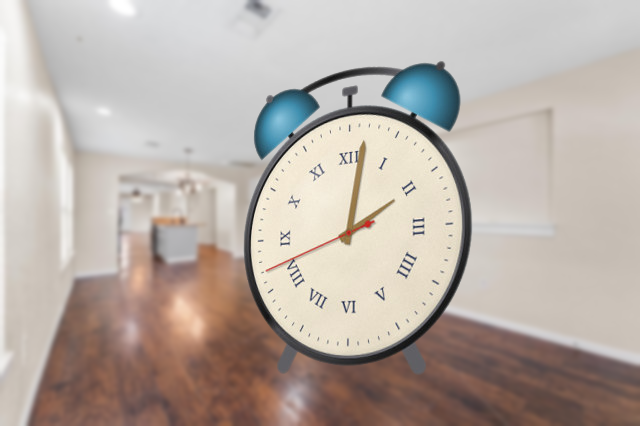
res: 2 h 01 min 42 s
